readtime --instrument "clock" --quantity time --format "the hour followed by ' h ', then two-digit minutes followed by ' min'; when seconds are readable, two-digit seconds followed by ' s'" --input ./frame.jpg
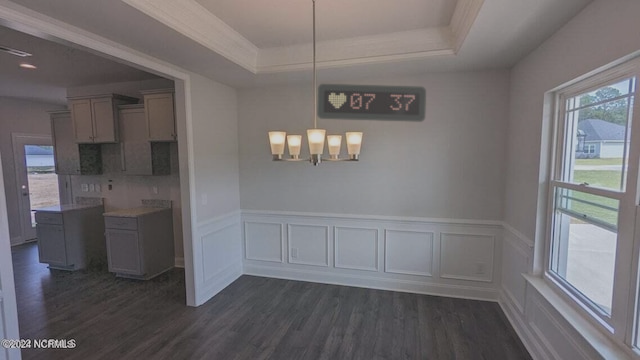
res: 7 h 37 min
